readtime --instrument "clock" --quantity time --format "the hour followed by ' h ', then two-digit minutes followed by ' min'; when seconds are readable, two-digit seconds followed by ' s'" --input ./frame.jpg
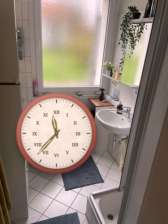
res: 11 h 37 min
